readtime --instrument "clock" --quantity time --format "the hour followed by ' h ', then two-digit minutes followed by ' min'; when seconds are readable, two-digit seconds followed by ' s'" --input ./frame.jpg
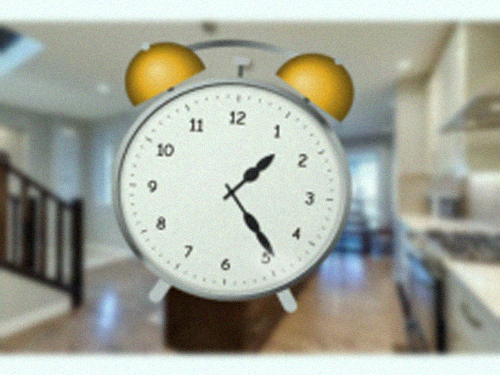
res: 1 h 24 min
